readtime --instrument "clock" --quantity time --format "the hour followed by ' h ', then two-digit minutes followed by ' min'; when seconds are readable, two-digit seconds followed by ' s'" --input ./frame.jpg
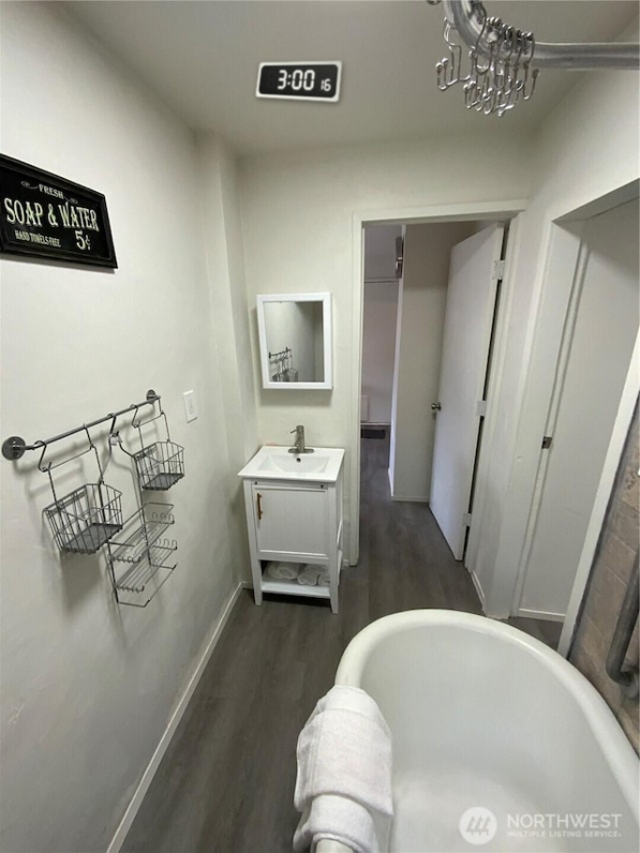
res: 3 h 00 min 16 s
